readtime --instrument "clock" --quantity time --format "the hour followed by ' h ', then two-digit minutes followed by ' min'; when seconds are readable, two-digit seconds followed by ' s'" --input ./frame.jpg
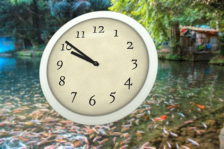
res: 9 h 51 min
